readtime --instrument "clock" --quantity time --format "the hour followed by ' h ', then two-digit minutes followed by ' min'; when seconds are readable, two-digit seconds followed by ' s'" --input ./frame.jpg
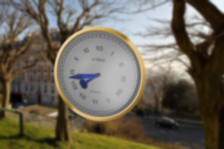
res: 7 h 43 min
